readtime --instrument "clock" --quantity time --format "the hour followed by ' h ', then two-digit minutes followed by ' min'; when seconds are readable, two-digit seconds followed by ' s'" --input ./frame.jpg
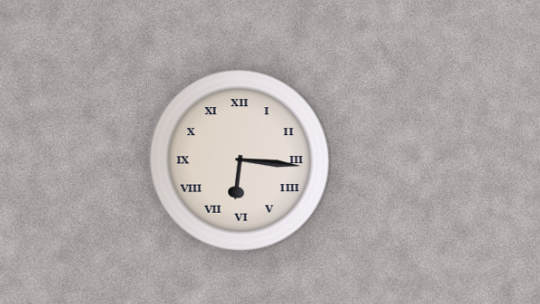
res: 6 h 16 min
